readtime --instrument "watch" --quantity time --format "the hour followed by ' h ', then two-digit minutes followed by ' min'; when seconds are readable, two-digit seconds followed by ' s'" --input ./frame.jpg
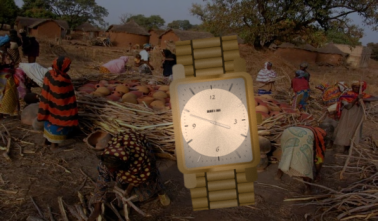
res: 3 h 49 min
